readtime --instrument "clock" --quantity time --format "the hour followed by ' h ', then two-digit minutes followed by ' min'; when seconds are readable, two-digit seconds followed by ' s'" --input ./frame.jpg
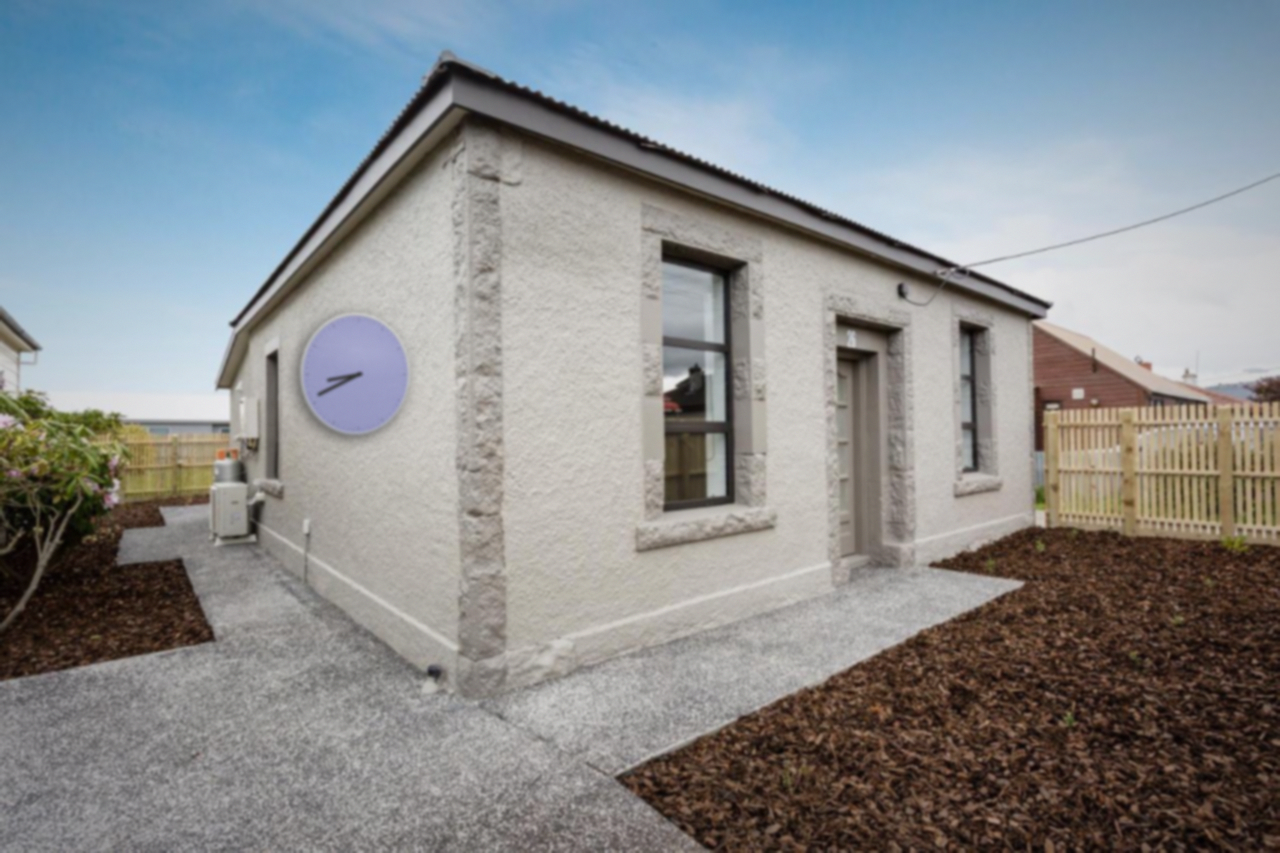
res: 8 h 41 min
